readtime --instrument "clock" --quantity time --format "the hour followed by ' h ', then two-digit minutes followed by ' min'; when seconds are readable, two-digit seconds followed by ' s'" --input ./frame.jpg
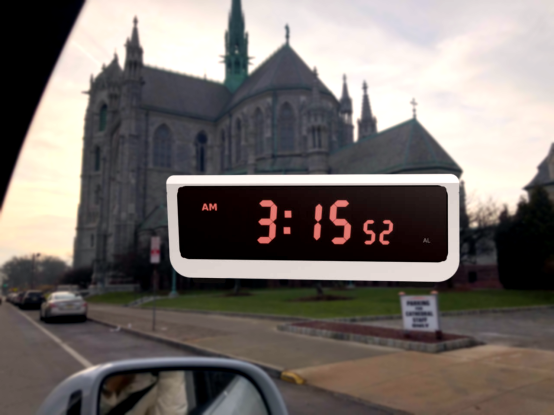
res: 3 h 15 min 52 s
